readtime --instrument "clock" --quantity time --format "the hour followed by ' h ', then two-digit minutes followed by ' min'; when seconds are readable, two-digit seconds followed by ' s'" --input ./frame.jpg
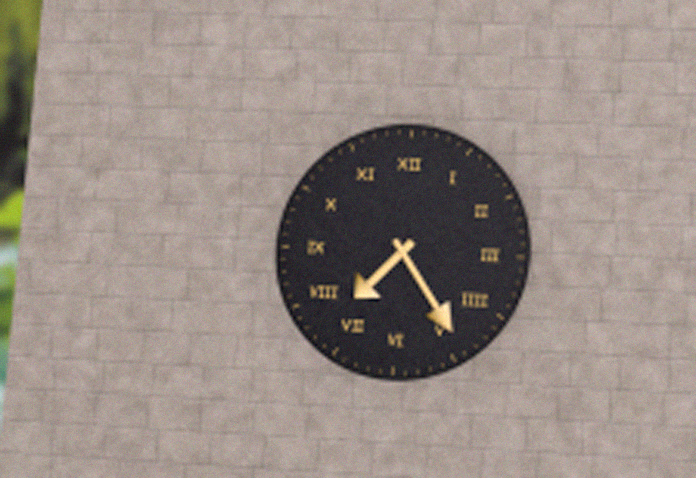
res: 7 h 24 min
